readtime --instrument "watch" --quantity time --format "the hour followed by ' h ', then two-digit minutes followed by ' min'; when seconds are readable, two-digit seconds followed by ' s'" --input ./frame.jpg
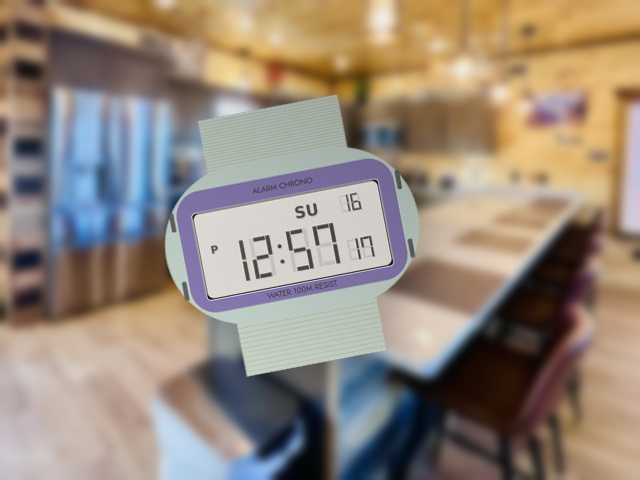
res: 12 h 57 min 17 s
